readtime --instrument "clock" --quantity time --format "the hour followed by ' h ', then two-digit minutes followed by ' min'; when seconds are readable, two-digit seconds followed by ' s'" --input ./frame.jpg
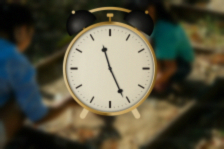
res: 11 h 26 min
